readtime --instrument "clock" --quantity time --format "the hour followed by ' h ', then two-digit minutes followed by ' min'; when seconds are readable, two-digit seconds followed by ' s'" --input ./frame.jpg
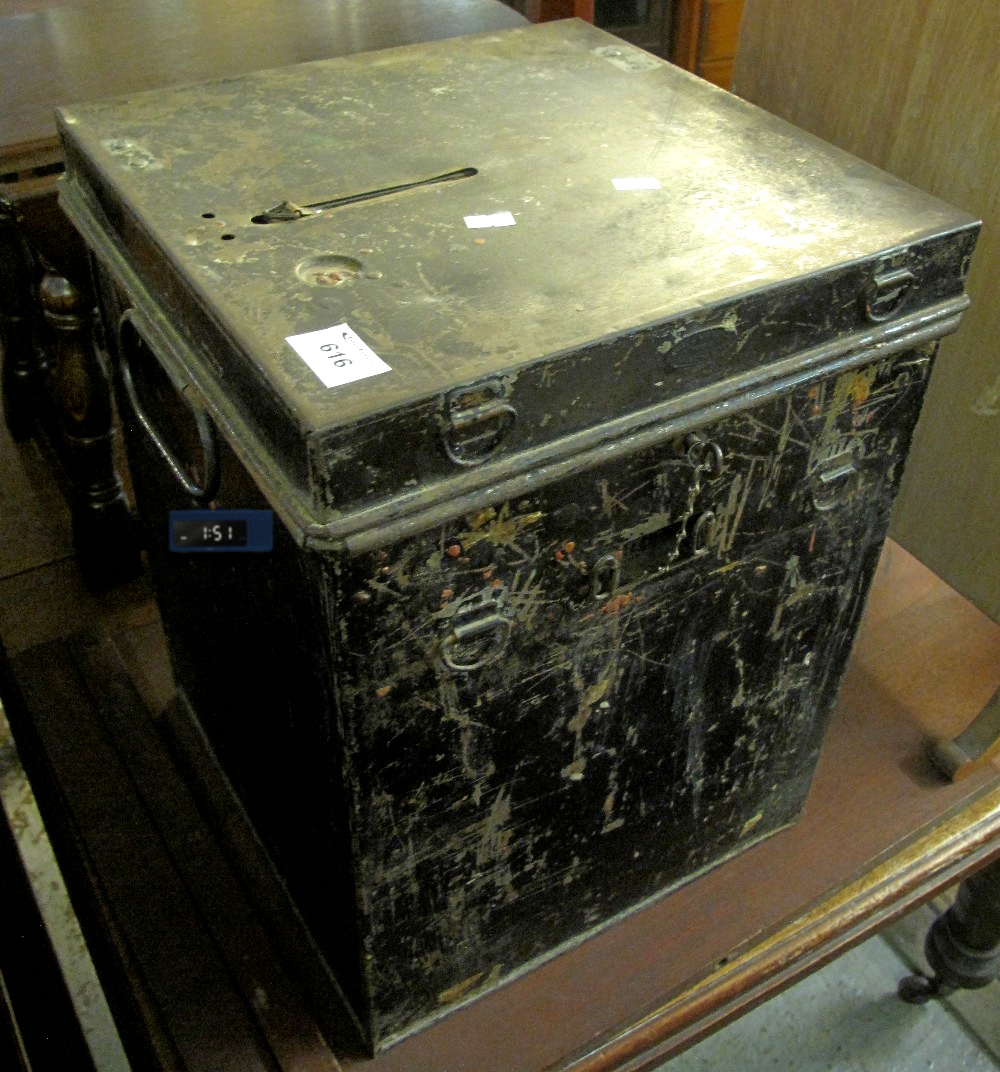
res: 1 h 51 min
